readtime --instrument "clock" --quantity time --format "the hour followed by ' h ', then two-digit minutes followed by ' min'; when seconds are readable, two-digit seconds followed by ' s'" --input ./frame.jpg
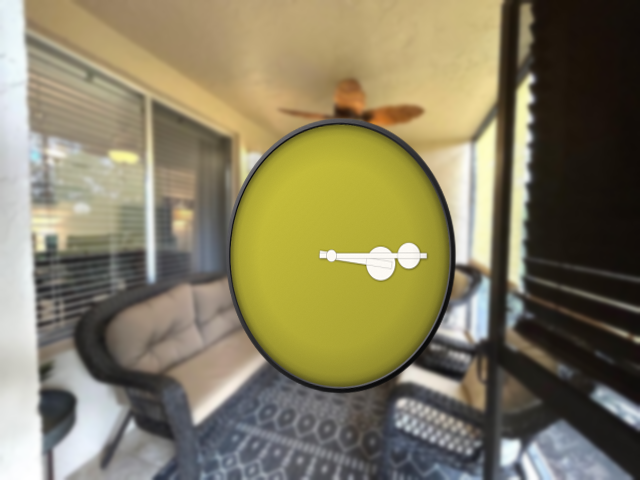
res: 3 h 15 min
